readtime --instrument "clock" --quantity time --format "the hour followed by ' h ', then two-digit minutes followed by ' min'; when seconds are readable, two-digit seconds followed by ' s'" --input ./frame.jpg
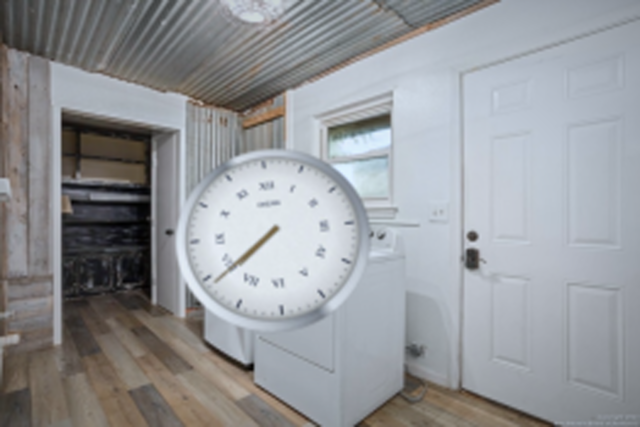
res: 7 h 39 min
